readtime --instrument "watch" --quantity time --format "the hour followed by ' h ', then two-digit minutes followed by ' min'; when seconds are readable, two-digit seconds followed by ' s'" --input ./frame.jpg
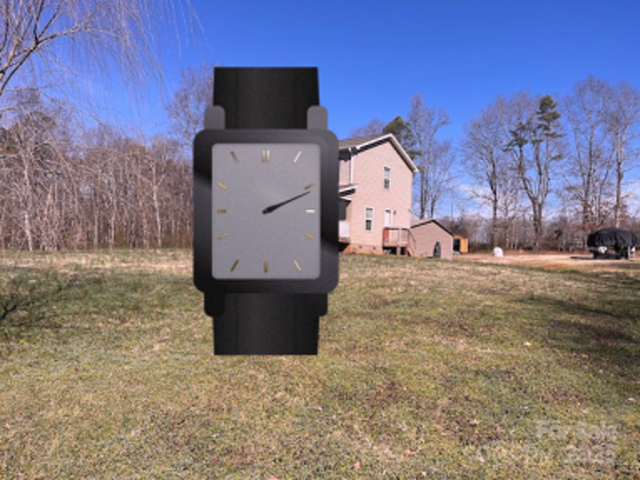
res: 2 h 11 min
